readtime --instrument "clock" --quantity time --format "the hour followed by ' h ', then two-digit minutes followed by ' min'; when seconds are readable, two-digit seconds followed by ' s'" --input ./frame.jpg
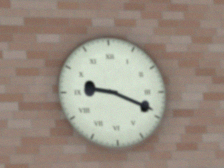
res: 9 h 19 min
